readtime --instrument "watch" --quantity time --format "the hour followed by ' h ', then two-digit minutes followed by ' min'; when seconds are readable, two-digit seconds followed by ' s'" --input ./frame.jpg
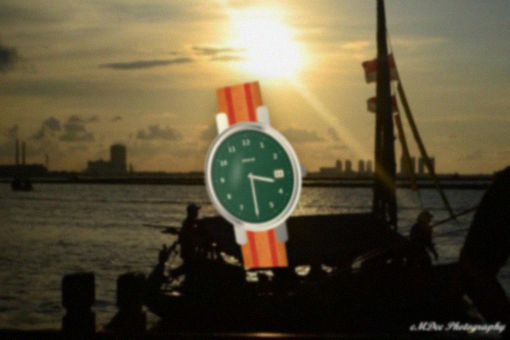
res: 3 h 30 min
